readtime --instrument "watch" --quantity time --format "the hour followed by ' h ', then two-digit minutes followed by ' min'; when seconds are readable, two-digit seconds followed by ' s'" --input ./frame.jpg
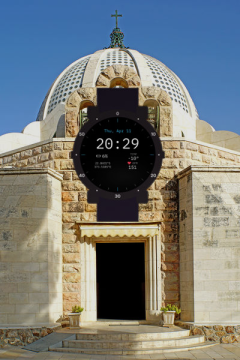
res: 20 h 29 min
